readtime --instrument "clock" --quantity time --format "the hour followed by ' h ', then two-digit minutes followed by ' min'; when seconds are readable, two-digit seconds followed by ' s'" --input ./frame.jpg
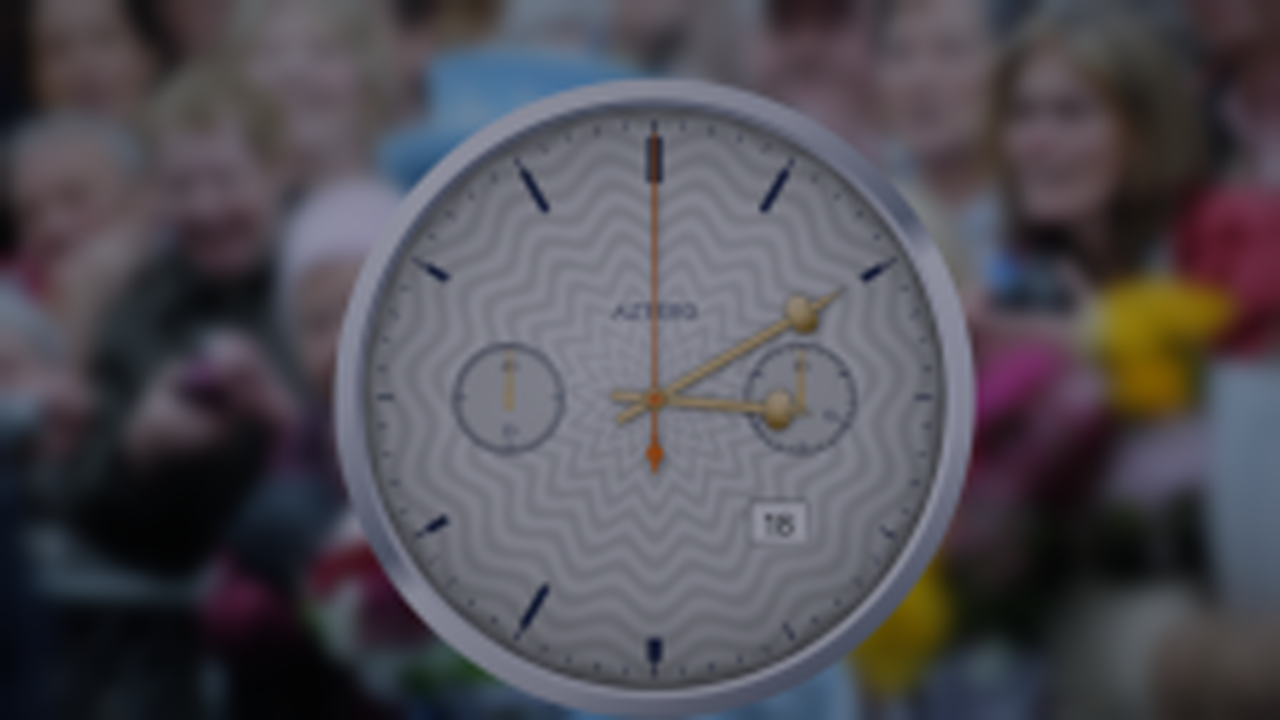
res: 3 h 10 min
